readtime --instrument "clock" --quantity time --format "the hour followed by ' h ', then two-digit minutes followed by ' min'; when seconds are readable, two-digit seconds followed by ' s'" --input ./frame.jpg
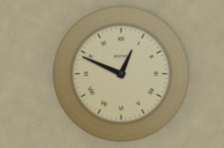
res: 12 h 49 min
